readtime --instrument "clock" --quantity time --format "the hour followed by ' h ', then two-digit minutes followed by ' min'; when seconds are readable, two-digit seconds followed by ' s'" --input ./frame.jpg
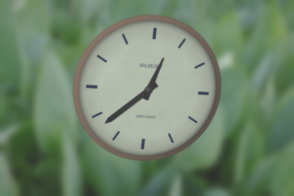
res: 12 h 38 min
